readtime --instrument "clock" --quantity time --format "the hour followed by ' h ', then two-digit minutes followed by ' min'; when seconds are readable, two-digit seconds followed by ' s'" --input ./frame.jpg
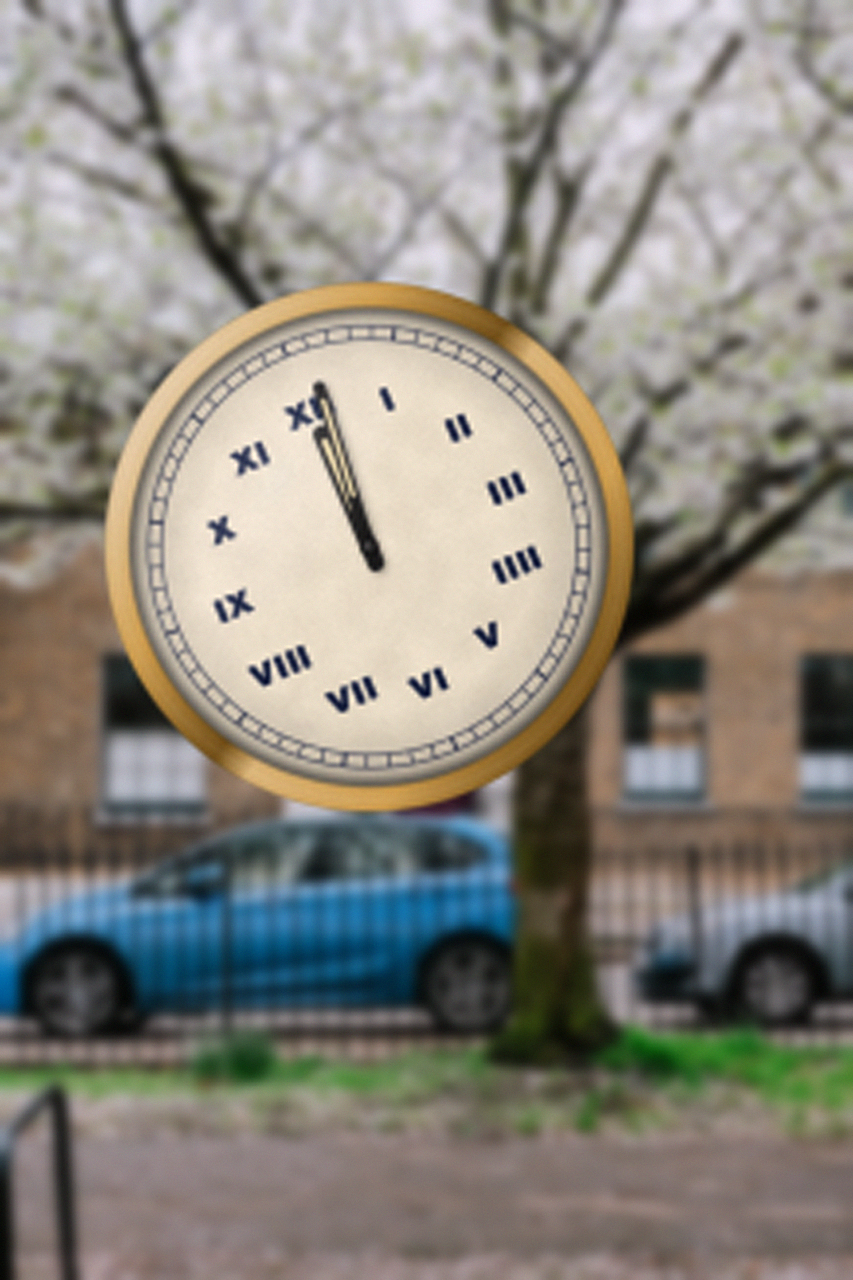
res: 12 h 01 min
